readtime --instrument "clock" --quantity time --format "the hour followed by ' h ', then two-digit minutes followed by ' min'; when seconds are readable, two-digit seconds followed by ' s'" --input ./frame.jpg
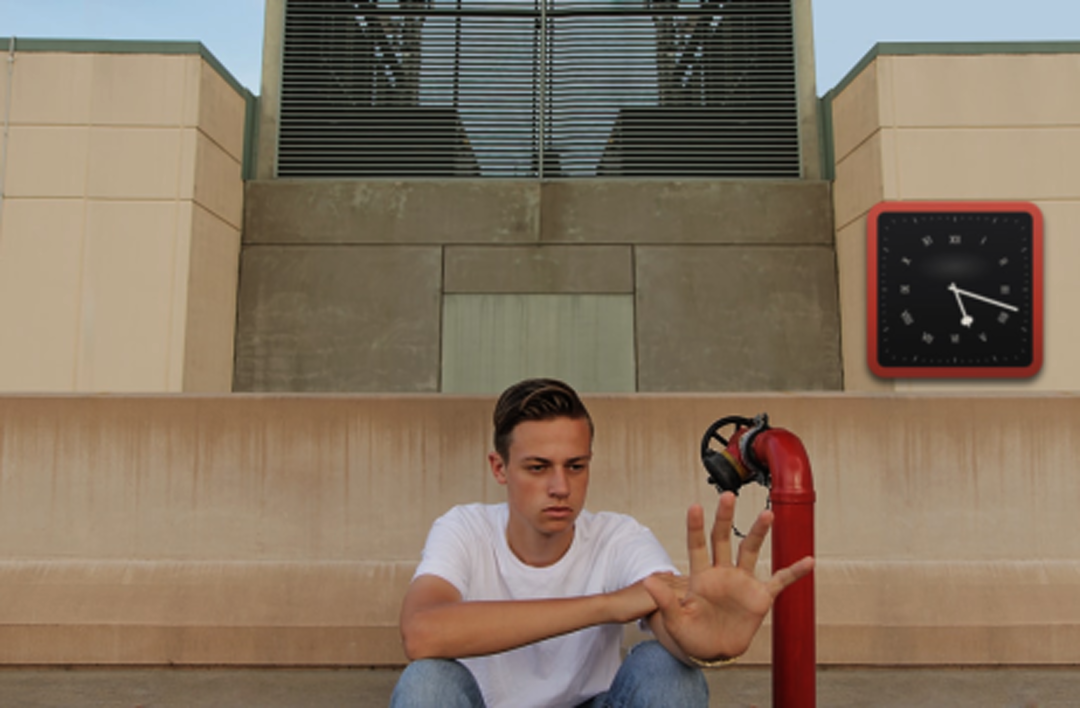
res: 5 h 18 min
